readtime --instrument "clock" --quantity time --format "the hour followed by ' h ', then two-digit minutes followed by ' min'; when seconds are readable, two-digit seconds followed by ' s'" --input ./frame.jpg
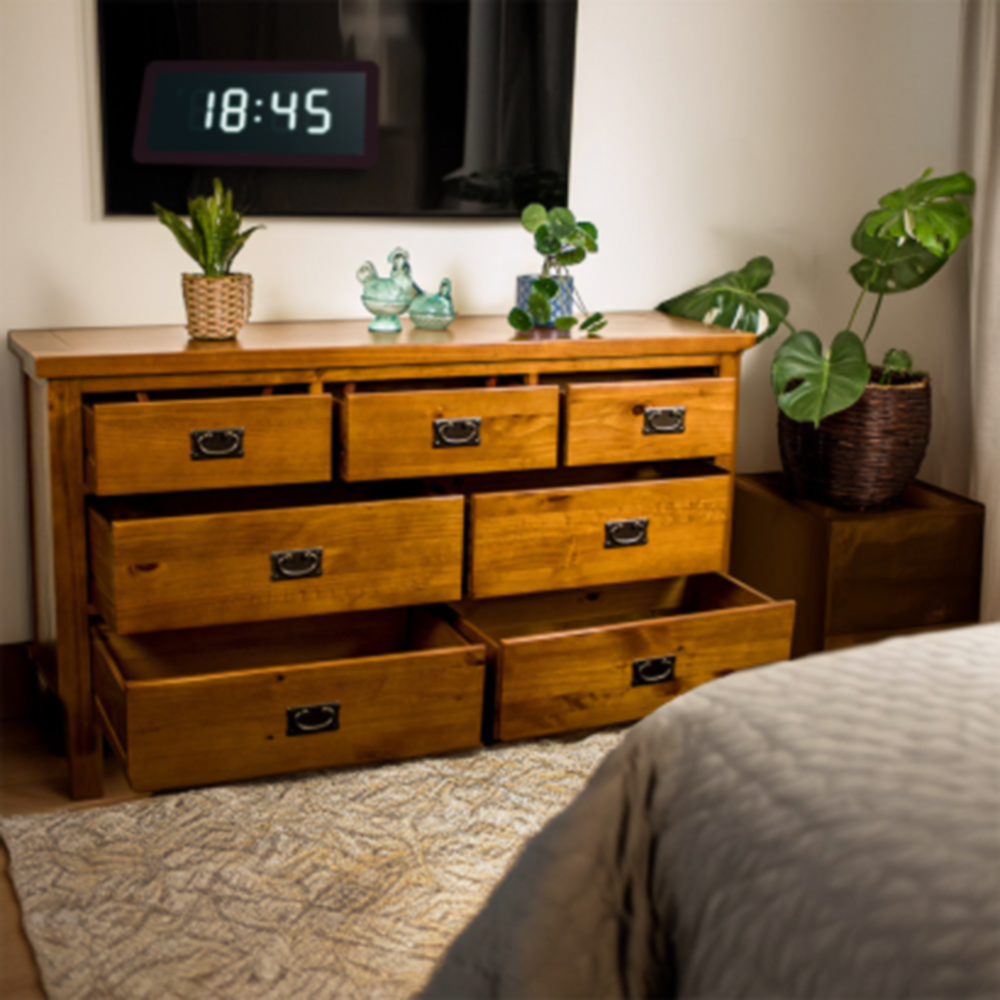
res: 18 h 45 min
